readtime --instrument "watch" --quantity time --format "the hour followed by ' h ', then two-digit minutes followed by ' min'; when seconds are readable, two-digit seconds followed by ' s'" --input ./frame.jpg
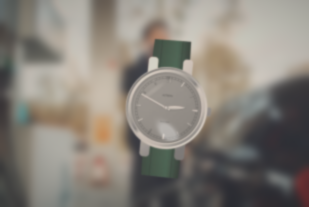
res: 2 h 49 min
